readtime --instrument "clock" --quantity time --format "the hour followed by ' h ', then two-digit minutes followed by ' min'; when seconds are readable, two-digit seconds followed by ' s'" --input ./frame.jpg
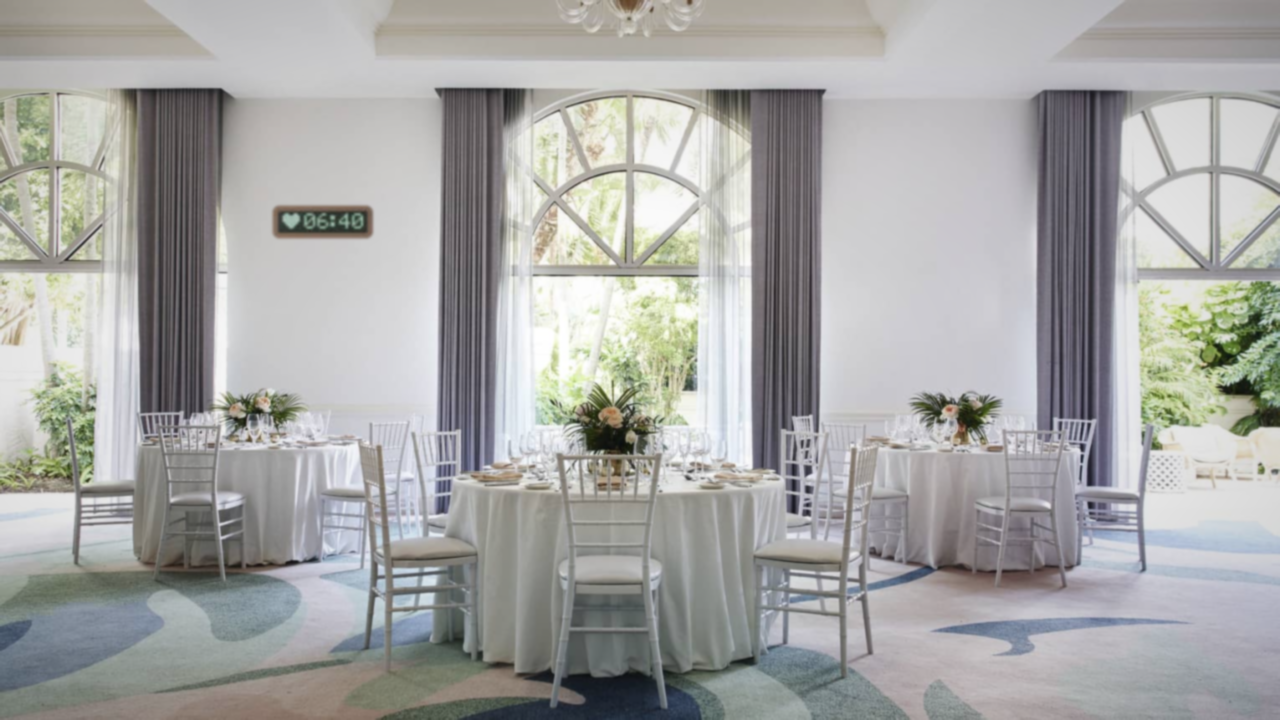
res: 6 h 40 min
